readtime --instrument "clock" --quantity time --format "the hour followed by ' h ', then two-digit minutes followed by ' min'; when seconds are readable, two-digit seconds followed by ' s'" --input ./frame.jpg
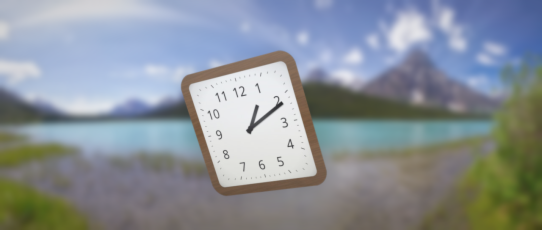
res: 1 h 11 min
